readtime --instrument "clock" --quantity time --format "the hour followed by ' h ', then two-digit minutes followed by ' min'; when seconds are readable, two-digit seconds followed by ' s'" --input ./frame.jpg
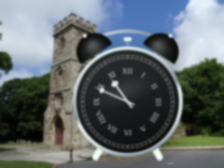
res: 10 h 49 min
